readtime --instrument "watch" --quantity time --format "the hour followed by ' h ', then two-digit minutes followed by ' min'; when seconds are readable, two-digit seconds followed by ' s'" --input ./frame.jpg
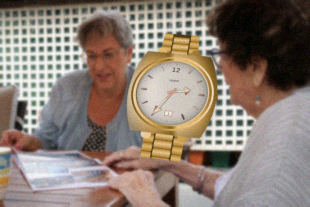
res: 2 h 35 min
